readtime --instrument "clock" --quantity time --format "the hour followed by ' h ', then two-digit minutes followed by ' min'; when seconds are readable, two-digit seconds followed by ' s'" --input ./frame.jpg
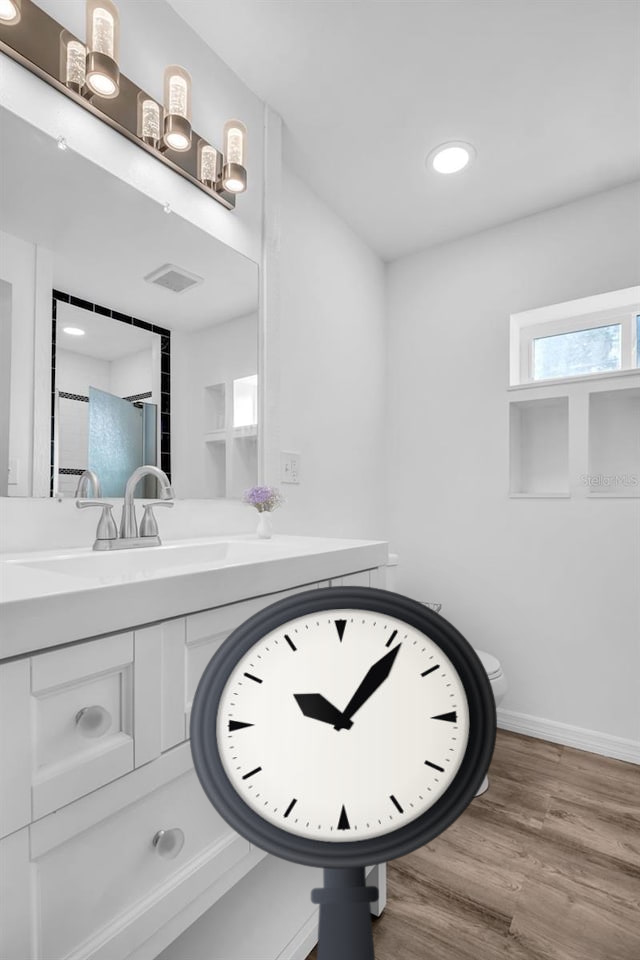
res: 10 h 06 min
